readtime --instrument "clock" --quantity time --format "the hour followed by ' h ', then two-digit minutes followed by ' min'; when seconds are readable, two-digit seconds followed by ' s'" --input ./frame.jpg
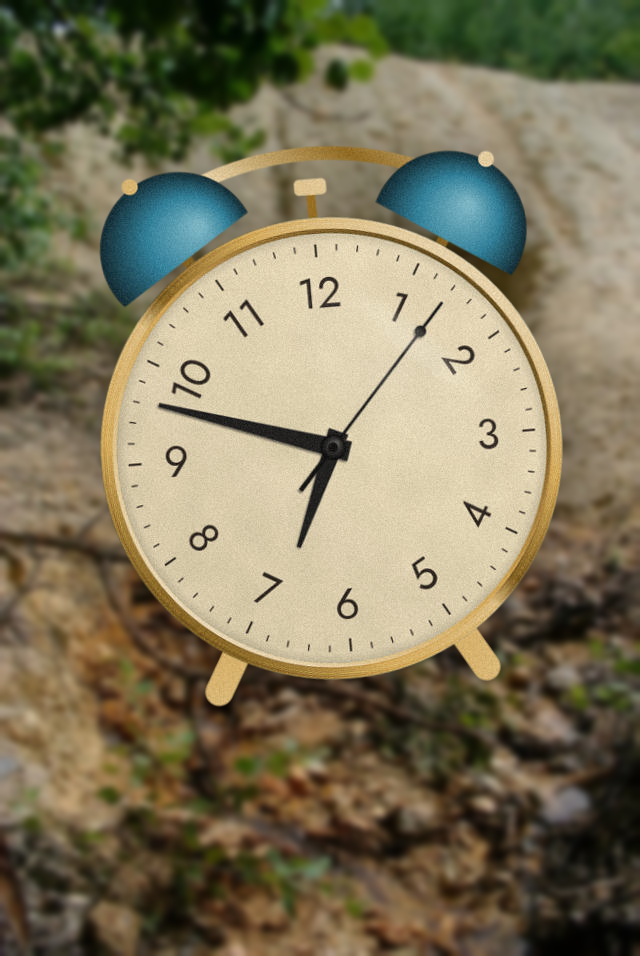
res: 6 h 48 min 07 s
